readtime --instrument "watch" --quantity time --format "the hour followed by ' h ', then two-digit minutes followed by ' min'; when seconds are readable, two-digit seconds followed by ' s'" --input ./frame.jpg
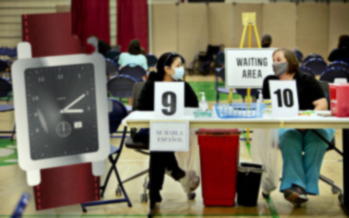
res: 3 h 10 min
